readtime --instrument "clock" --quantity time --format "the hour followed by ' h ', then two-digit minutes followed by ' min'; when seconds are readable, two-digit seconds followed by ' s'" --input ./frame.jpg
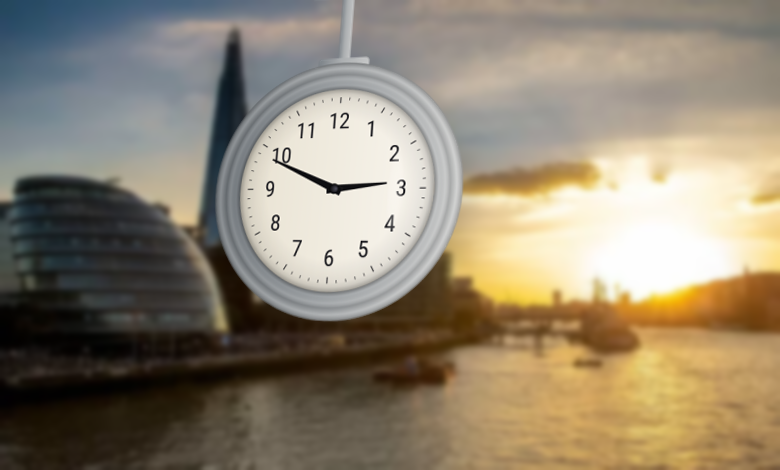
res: 2 h 49 min
